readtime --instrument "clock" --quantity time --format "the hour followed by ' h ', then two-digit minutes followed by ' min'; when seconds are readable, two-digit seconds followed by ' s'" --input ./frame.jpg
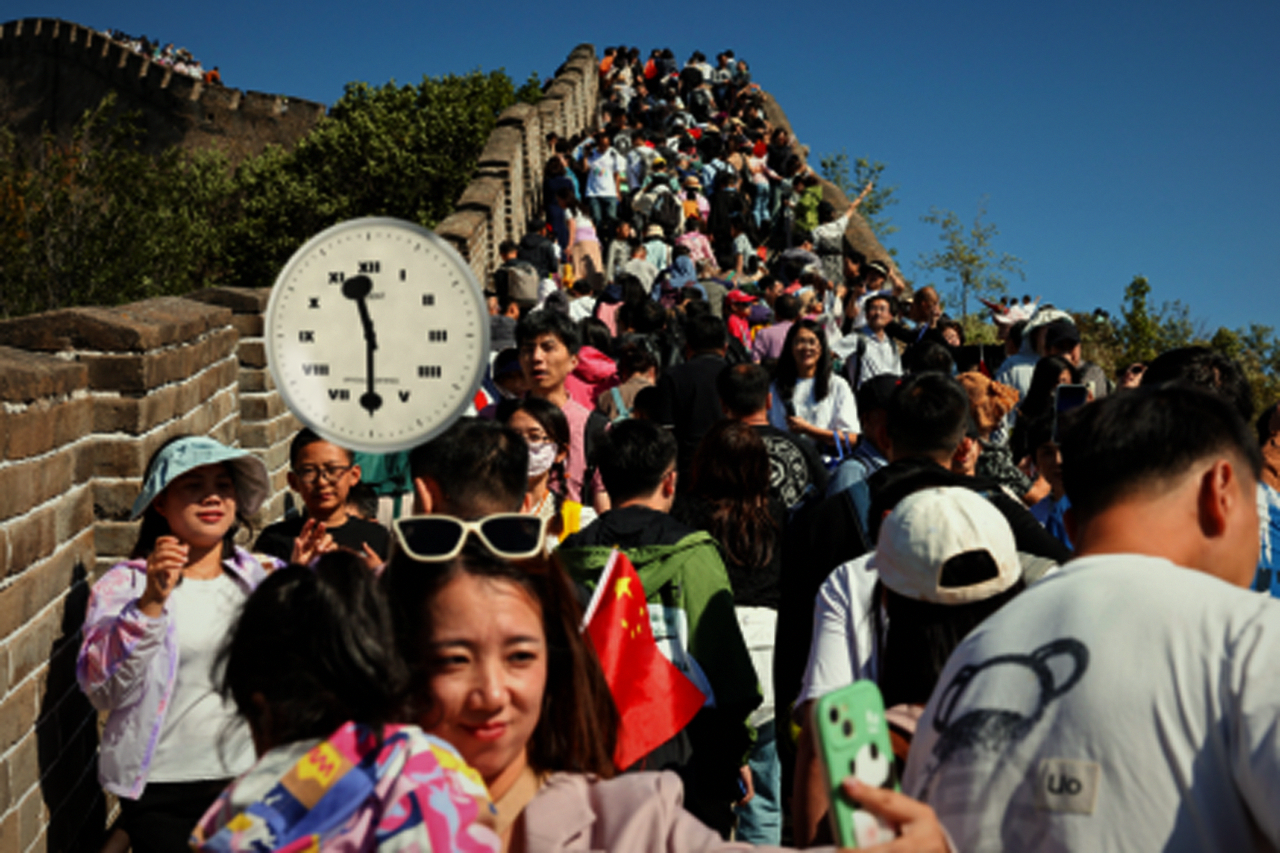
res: 11 h 30 min
